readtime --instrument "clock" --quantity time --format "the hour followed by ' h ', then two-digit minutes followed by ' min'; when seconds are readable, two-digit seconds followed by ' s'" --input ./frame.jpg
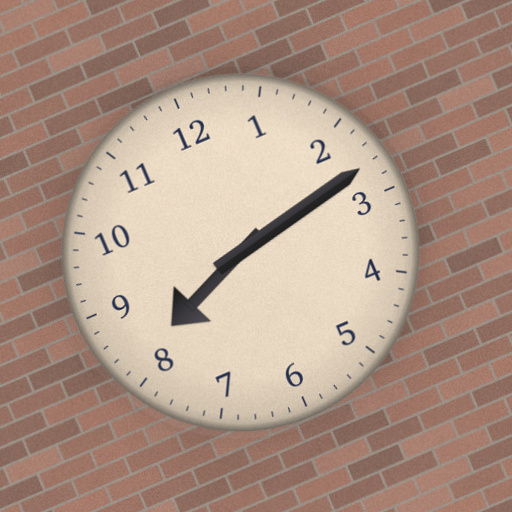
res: 8 h 13 min
